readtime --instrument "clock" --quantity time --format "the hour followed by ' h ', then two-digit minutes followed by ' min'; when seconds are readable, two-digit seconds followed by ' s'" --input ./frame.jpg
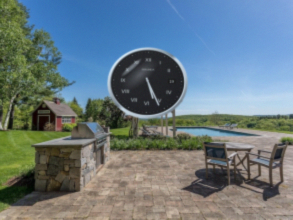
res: 5 h 26 min
